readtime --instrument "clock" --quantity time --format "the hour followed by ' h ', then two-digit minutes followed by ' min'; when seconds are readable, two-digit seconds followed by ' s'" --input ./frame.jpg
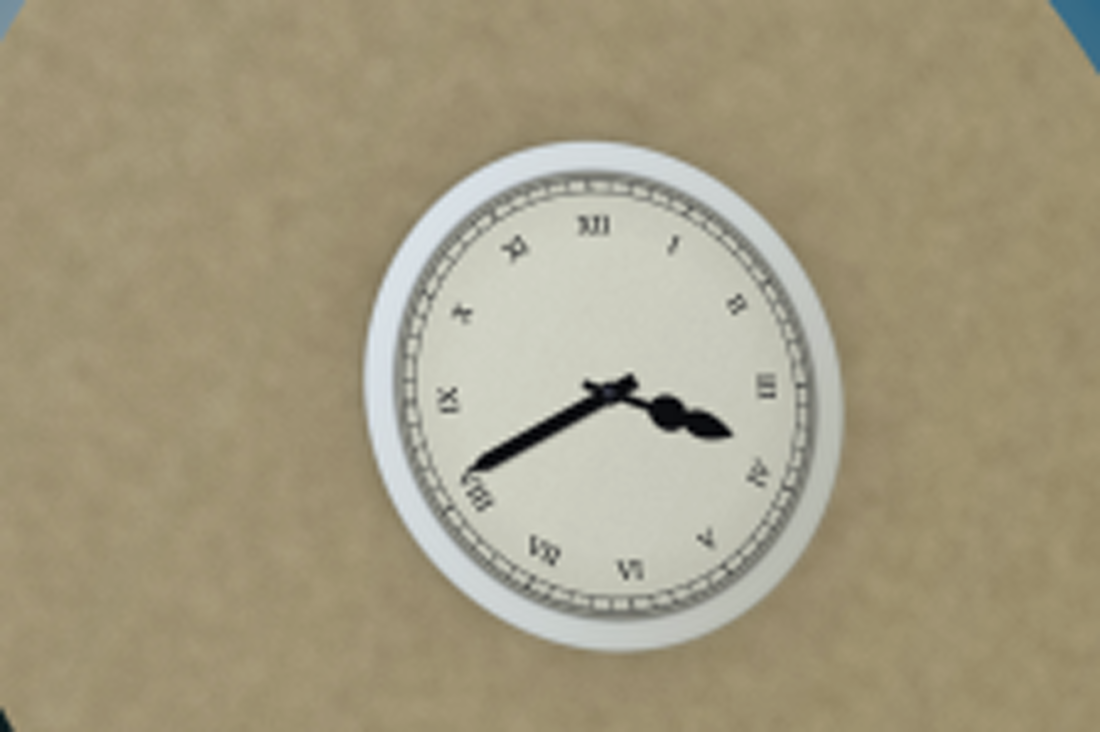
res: 3 h 41 min
